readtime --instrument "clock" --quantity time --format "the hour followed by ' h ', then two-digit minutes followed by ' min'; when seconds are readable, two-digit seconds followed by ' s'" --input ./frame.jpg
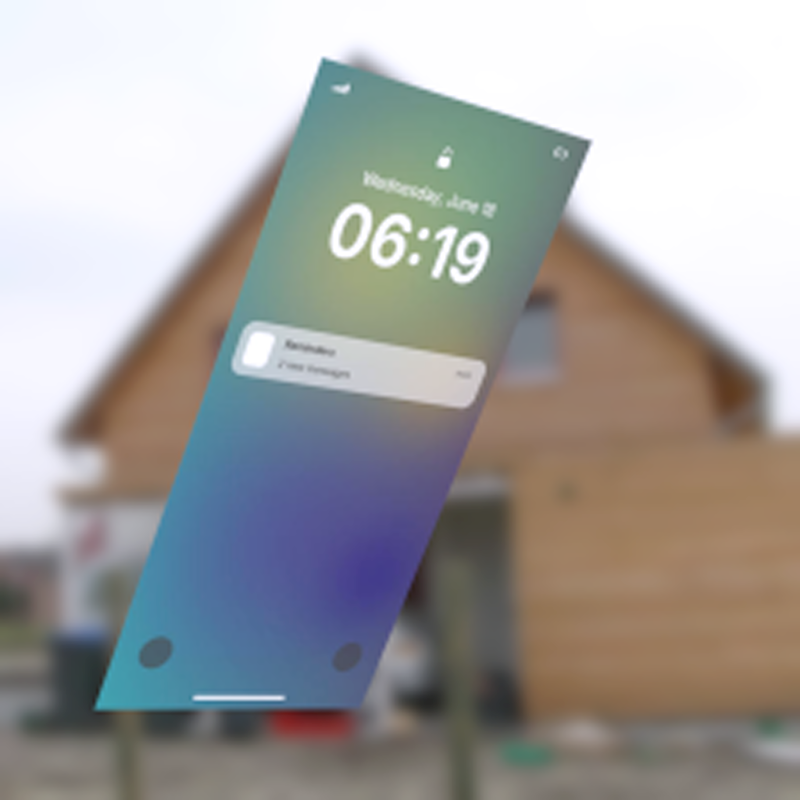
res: 6 h 19 min
